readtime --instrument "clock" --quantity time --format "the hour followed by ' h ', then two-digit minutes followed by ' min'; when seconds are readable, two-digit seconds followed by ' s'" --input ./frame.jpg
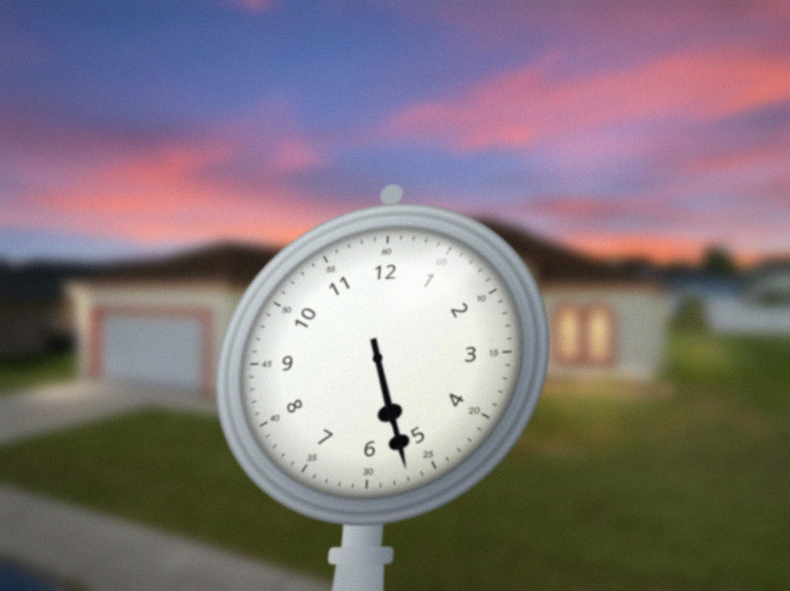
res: 5 h 27 min
